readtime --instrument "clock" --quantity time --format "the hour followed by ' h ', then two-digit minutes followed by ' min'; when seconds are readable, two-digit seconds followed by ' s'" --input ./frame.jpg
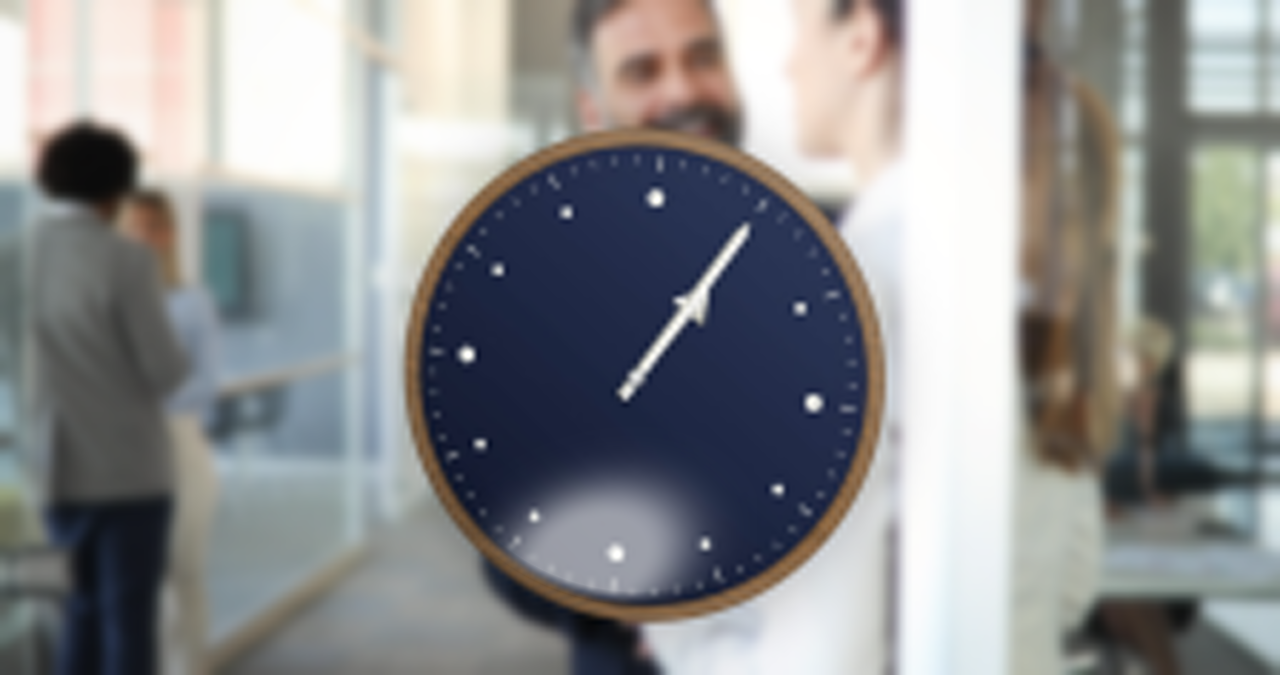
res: 1 h 05 min
